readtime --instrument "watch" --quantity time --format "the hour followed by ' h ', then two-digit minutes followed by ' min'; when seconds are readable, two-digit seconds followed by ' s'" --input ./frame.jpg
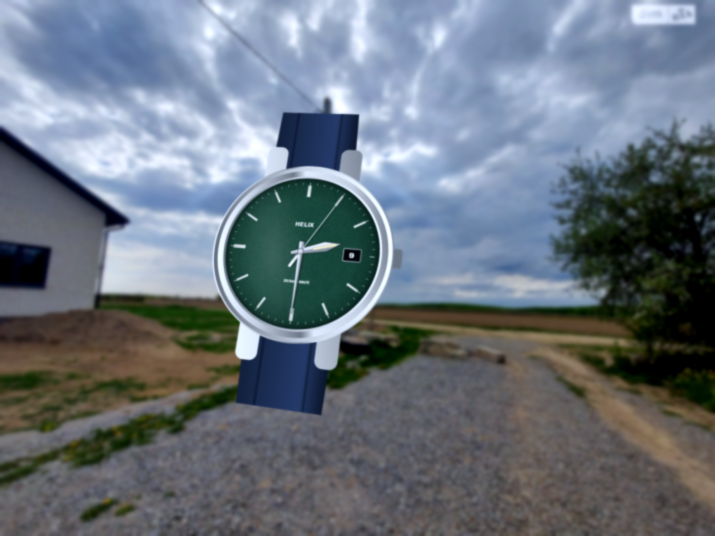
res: 2 h 30 min 05 s
